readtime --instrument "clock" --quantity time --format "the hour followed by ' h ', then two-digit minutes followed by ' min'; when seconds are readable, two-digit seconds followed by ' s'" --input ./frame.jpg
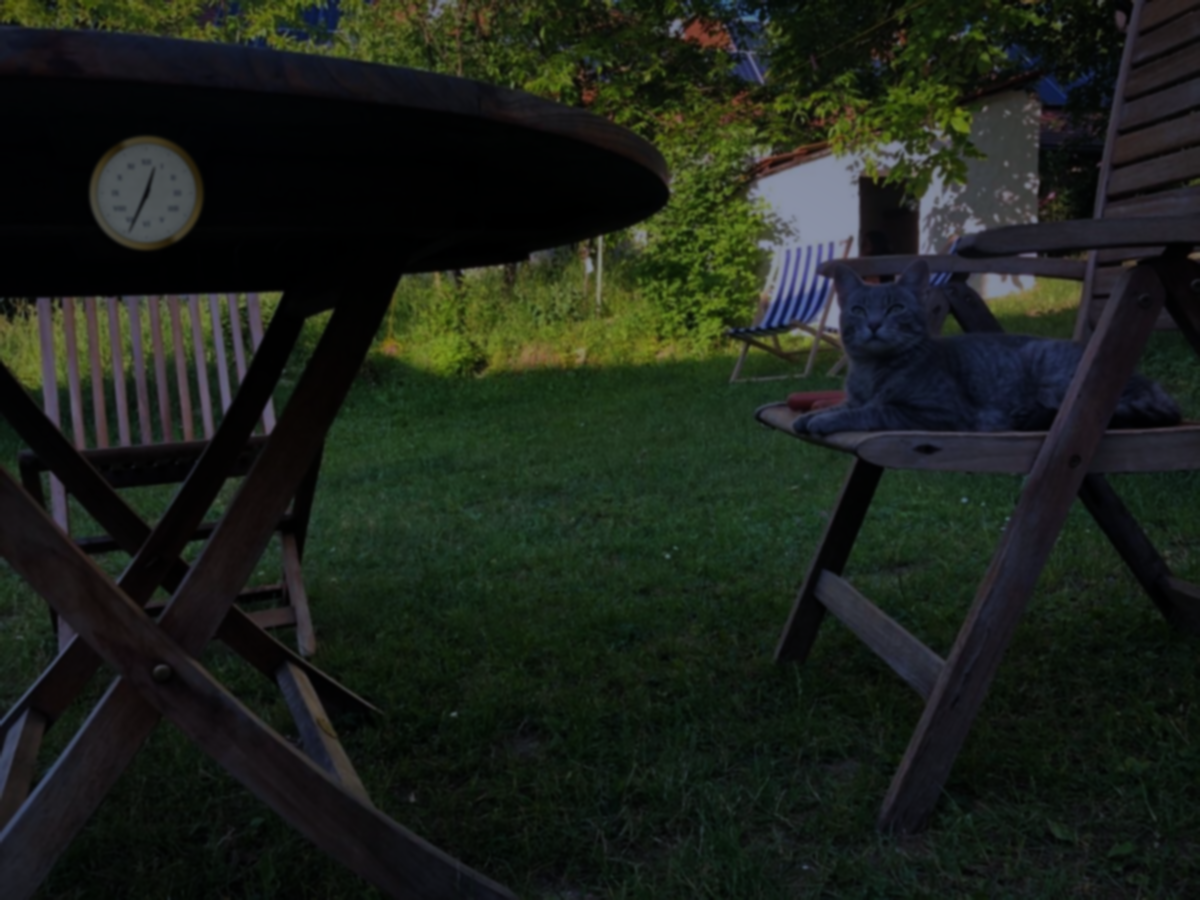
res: 12 h 34 min
